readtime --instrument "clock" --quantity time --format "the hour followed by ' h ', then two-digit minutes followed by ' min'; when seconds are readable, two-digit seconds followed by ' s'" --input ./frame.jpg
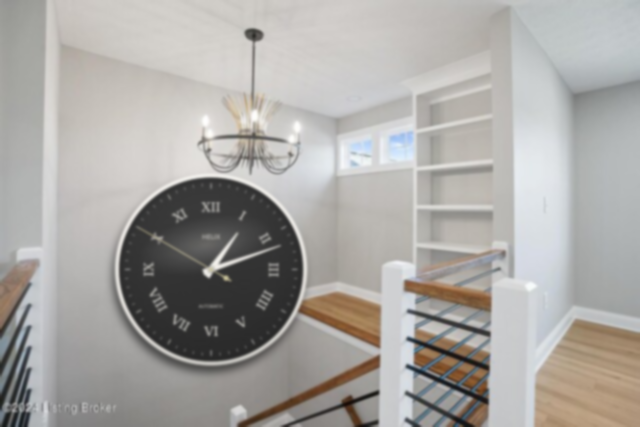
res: 1 h 11 min 50 s
